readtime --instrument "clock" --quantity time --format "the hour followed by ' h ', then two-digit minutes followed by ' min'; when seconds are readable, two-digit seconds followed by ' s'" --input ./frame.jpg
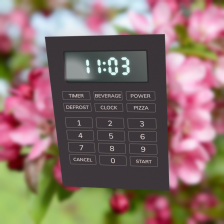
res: 11 h 03 min
